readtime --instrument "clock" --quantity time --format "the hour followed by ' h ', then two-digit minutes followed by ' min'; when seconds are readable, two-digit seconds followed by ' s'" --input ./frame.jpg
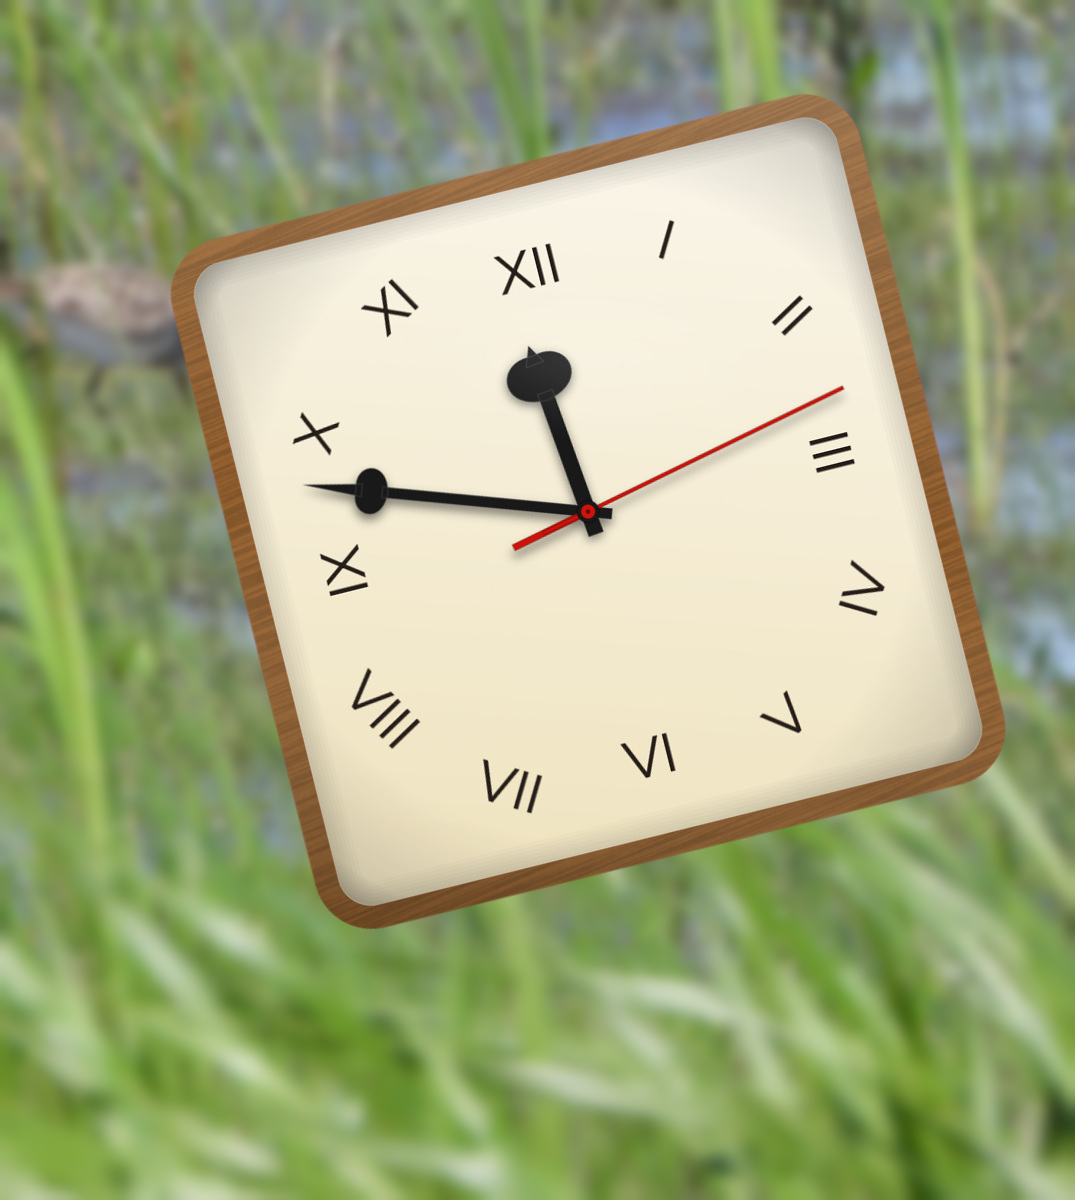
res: 11 h 48 min 13 s
